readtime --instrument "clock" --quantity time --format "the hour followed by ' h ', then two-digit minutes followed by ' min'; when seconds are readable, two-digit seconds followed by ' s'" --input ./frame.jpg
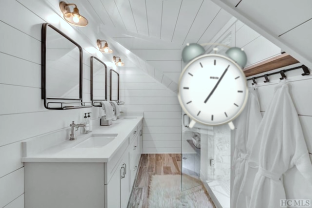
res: 7 h 05 min
